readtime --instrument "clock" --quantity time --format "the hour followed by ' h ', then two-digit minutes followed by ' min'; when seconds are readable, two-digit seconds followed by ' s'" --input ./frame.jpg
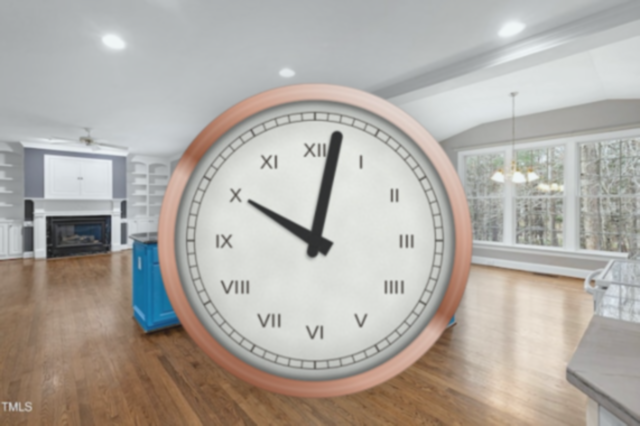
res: 10 h 02 min
